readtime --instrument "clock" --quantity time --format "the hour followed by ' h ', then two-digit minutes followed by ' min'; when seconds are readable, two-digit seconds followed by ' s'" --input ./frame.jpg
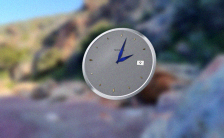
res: 2 h 02 min
